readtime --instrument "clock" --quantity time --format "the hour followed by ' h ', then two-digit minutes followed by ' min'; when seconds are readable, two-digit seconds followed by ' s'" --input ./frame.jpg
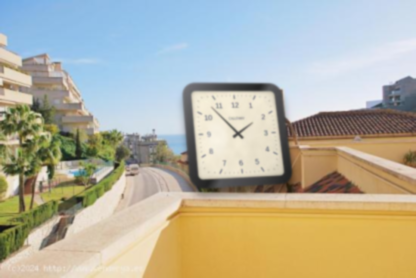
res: 1 h 53 min
